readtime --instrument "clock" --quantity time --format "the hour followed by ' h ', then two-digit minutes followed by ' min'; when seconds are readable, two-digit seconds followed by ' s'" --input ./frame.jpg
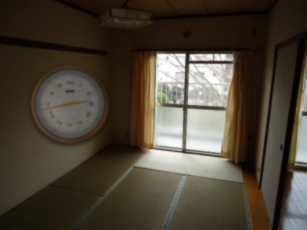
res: 2 h 43 min
